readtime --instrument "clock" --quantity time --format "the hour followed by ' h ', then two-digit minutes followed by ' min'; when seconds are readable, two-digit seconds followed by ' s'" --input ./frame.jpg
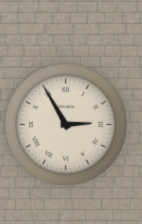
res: 2 h 55 min
